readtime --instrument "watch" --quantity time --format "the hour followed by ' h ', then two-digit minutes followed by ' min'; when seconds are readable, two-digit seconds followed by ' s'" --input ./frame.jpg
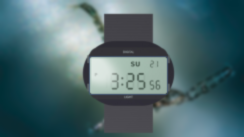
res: 3 h 25 min 56 s
